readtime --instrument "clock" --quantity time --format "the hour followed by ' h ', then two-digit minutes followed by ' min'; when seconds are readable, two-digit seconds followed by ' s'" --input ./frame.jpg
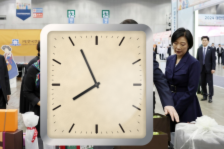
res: 7 h 56 min
